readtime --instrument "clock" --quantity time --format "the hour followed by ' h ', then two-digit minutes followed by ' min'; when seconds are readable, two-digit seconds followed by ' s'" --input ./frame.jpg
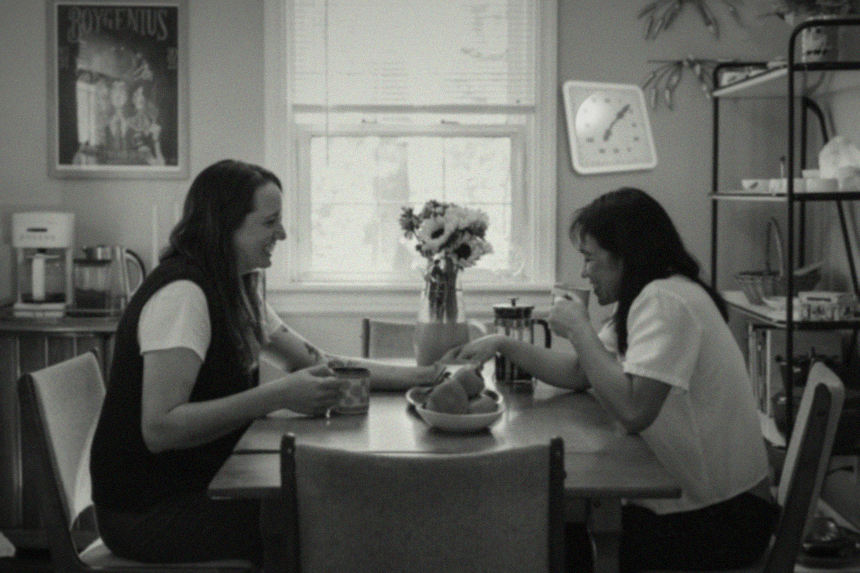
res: 7 h 08 min
